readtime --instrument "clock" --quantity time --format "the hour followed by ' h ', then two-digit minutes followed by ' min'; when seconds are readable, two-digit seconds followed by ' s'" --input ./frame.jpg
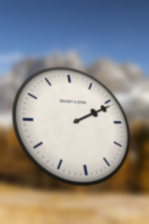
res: 2 h 11 min
